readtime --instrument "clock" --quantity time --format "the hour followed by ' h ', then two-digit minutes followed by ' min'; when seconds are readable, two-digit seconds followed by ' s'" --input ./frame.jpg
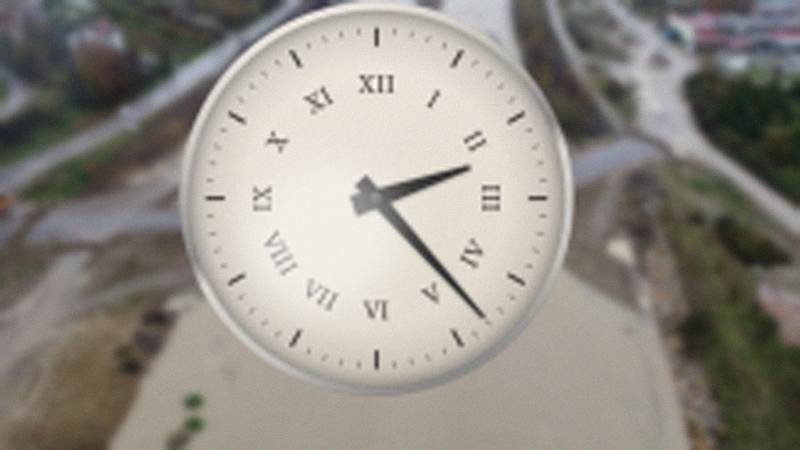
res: 2 h 23 min
